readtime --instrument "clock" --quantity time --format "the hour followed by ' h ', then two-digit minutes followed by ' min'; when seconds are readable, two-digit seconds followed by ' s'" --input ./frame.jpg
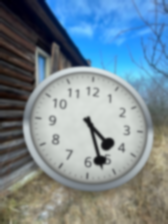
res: 4 h 27 min
